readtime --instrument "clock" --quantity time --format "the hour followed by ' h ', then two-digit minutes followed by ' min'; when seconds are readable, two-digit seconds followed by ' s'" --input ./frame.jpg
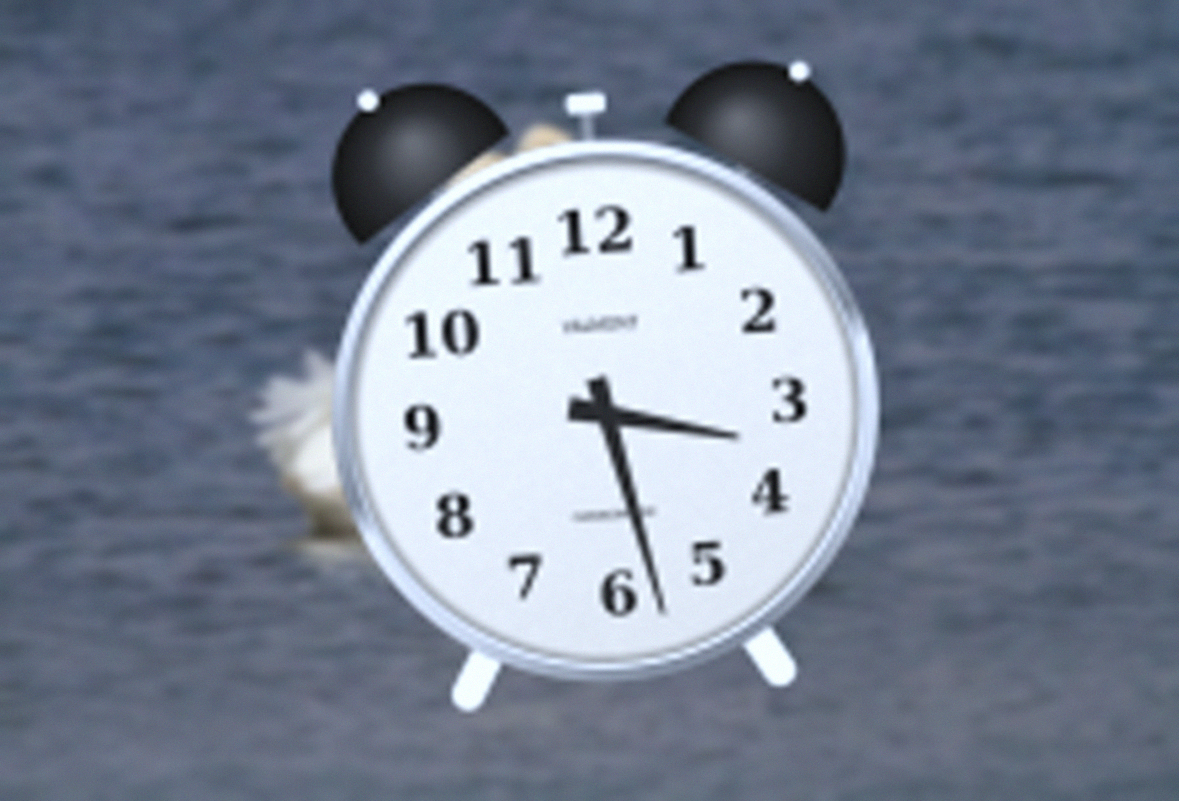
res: 3 h 28 min
